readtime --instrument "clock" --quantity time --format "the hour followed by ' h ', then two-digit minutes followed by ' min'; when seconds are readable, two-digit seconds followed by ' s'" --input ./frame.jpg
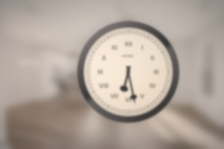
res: 6 h 28 min
